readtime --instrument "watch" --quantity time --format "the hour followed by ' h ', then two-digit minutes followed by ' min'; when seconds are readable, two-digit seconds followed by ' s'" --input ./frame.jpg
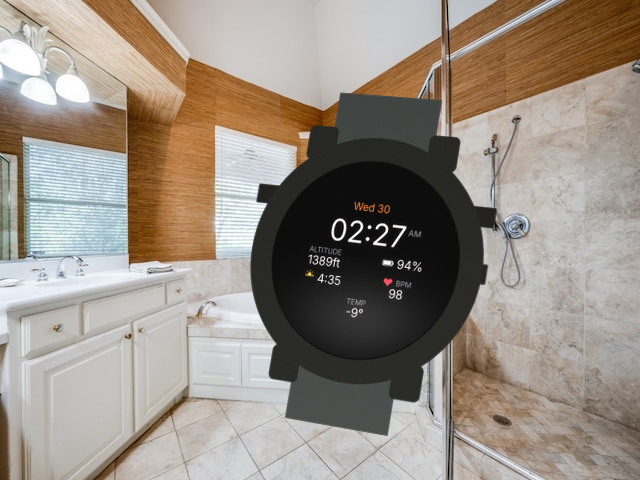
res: 2 h 27 min
